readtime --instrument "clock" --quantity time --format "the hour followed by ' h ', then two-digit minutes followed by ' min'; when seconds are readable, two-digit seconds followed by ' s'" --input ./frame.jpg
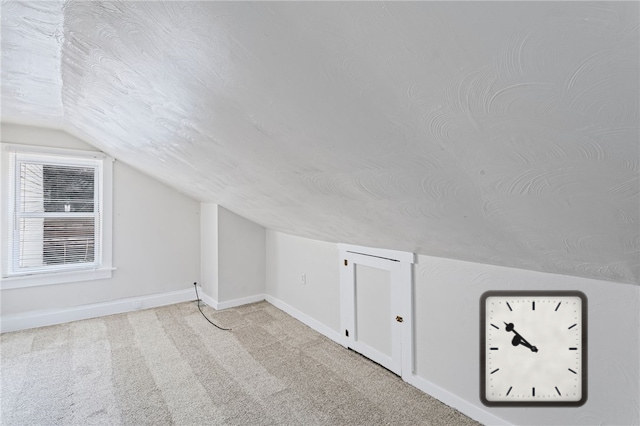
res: 9 h 52 min
